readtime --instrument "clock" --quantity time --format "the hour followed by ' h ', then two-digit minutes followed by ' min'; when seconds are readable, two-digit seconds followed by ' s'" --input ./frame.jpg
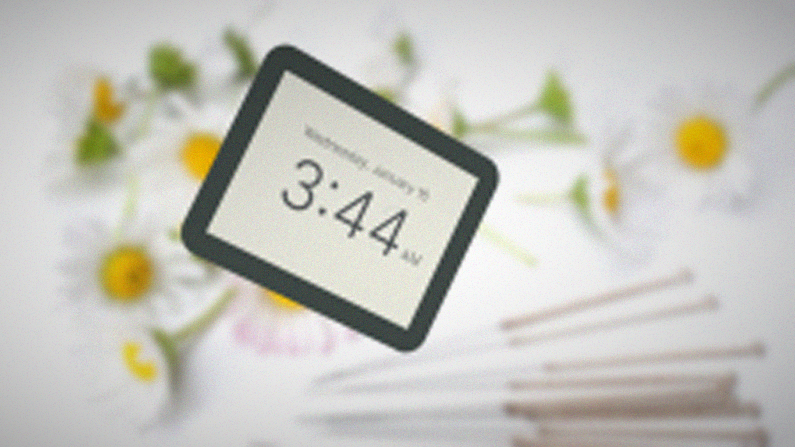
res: 3 h 44 min
